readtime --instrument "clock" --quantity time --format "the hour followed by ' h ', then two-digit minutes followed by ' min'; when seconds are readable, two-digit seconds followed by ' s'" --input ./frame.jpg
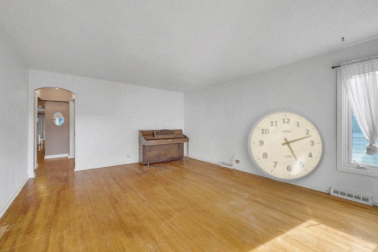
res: 5 h 12 min
